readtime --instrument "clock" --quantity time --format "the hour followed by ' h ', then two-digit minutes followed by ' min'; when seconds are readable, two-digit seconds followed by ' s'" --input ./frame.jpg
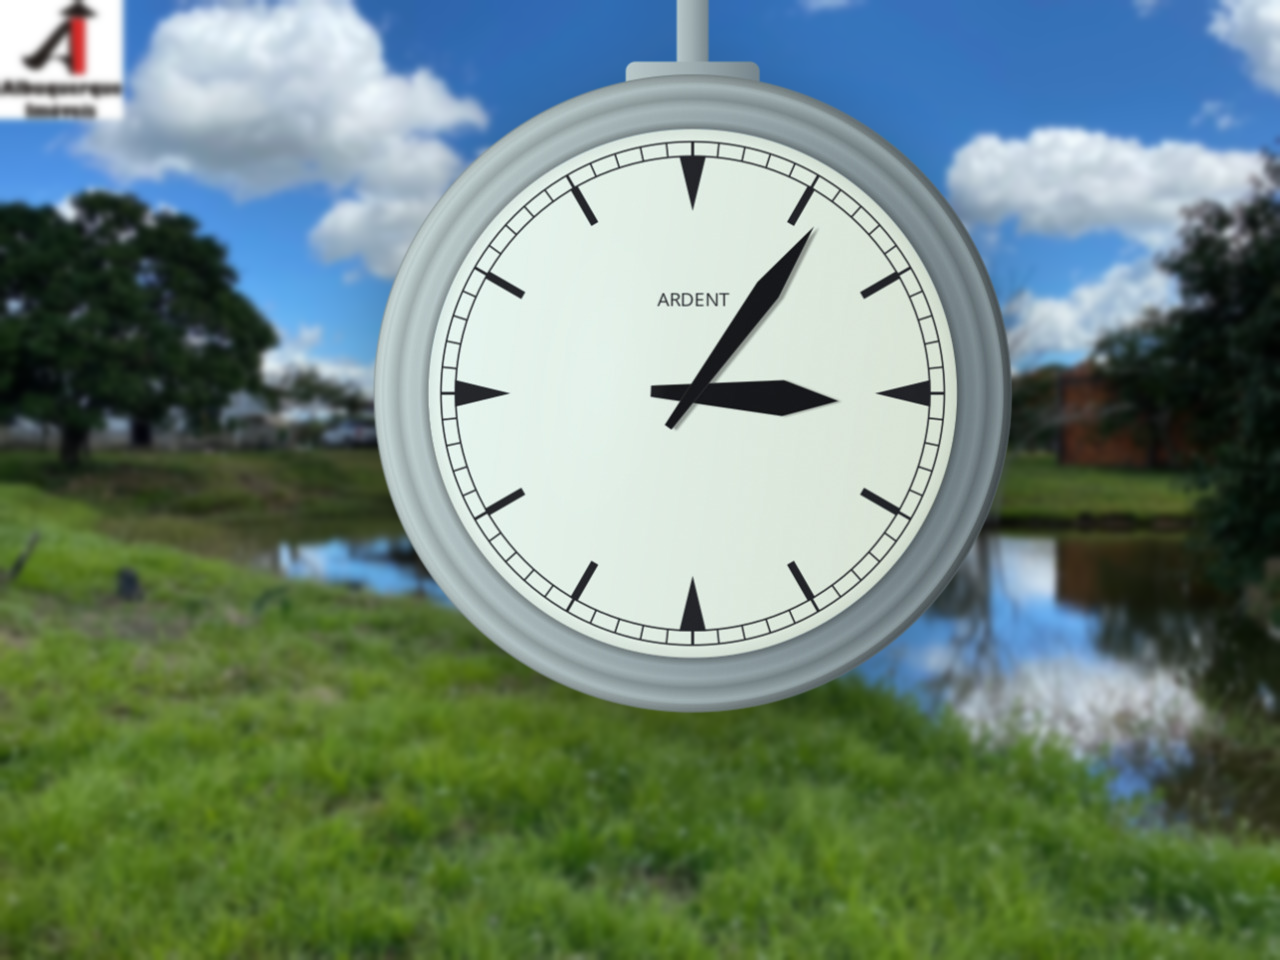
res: 3 h 06 min
